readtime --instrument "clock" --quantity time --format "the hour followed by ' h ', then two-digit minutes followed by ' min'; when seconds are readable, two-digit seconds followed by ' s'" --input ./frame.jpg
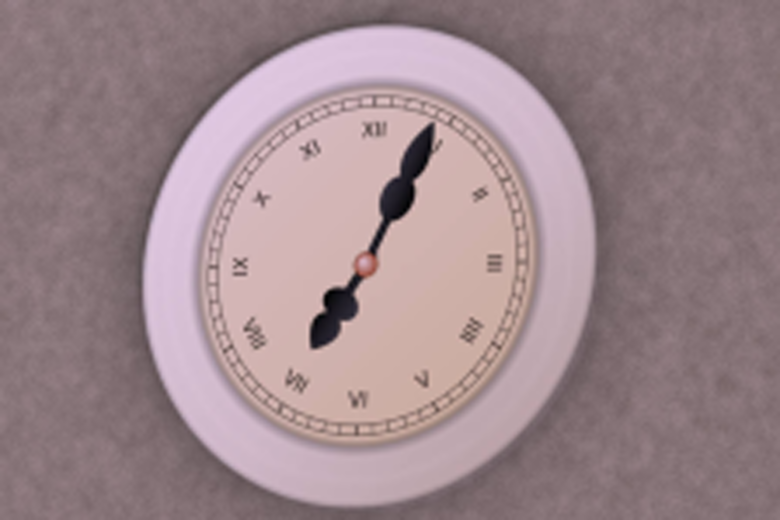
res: 7 h 04 min
